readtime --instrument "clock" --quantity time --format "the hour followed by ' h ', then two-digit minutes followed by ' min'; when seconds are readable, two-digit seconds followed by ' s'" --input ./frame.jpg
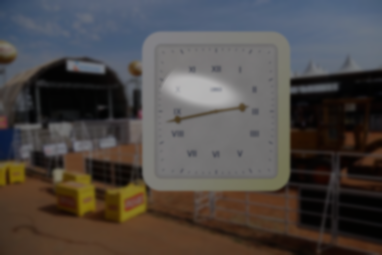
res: 2 h 43 min
